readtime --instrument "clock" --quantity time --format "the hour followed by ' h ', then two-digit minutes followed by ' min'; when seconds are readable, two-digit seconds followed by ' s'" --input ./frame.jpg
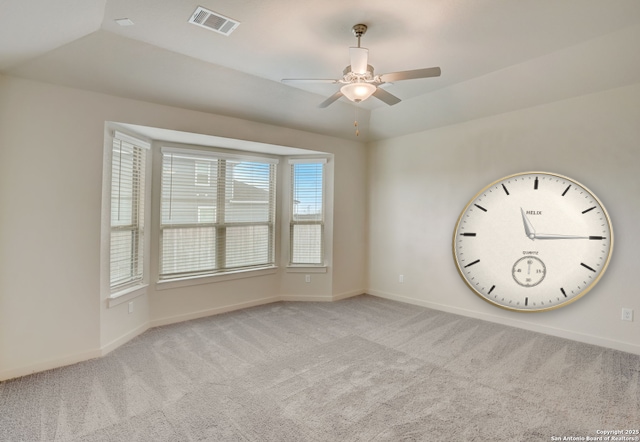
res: 11 h 15 min
